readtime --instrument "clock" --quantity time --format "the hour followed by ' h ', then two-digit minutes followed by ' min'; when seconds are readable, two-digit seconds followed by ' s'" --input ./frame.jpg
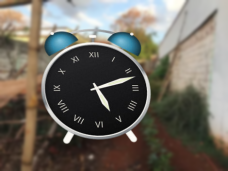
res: 5 h 12 min
